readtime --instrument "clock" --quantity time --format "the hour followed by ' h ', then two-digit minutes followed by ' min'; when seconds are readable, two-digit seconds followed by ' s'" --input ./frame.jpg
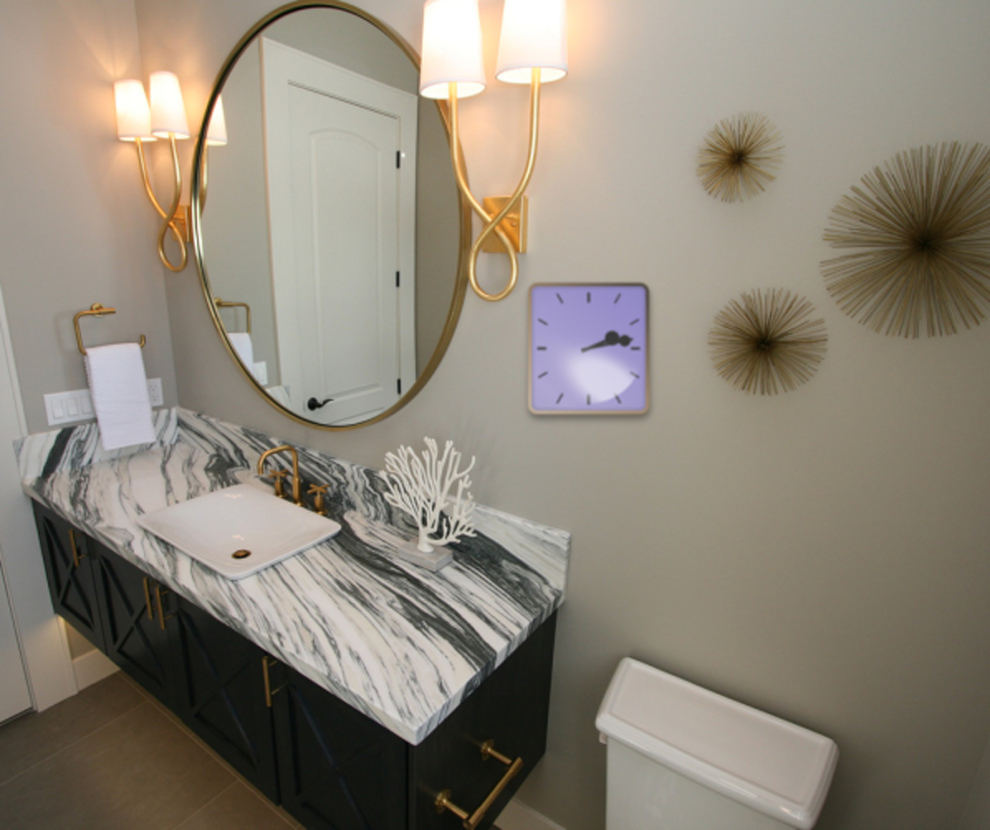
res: 2 h 13 min
